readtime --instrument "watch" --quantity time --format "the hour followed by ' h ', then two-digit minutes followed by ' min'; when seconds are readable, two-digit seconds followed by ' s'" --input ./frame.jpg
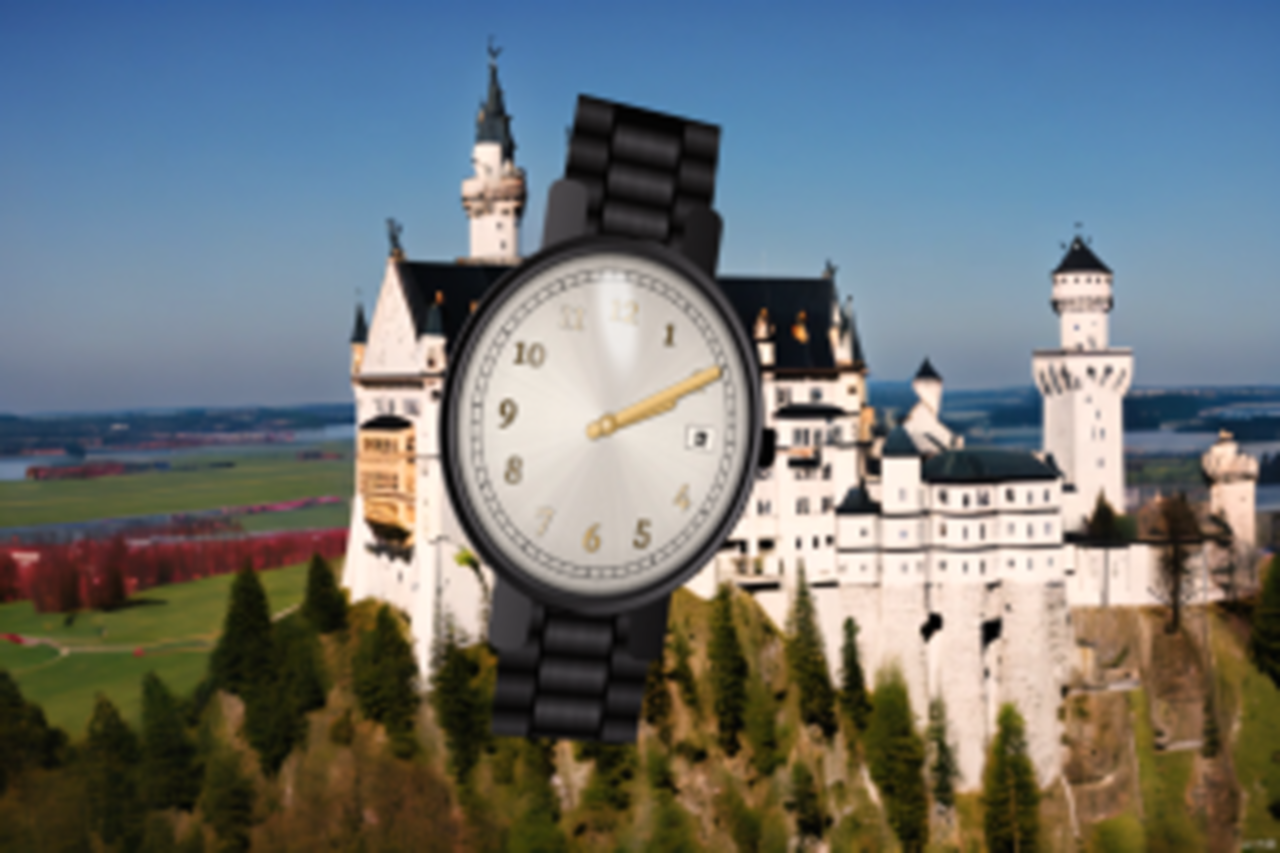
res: 2 h 10 min
